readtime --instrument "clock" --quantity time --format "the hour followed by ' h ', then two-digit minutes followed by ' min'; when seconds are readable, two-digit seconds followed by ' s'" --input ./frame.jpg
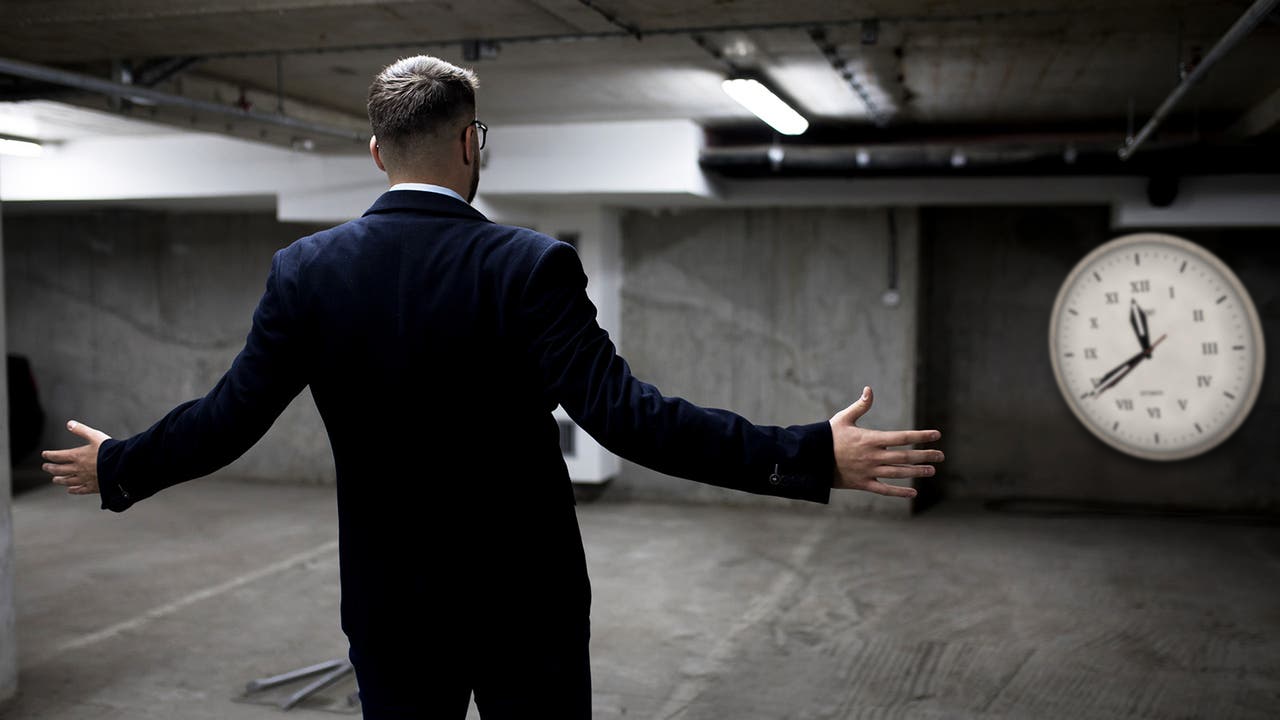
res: 11 h 39 min 39 s
